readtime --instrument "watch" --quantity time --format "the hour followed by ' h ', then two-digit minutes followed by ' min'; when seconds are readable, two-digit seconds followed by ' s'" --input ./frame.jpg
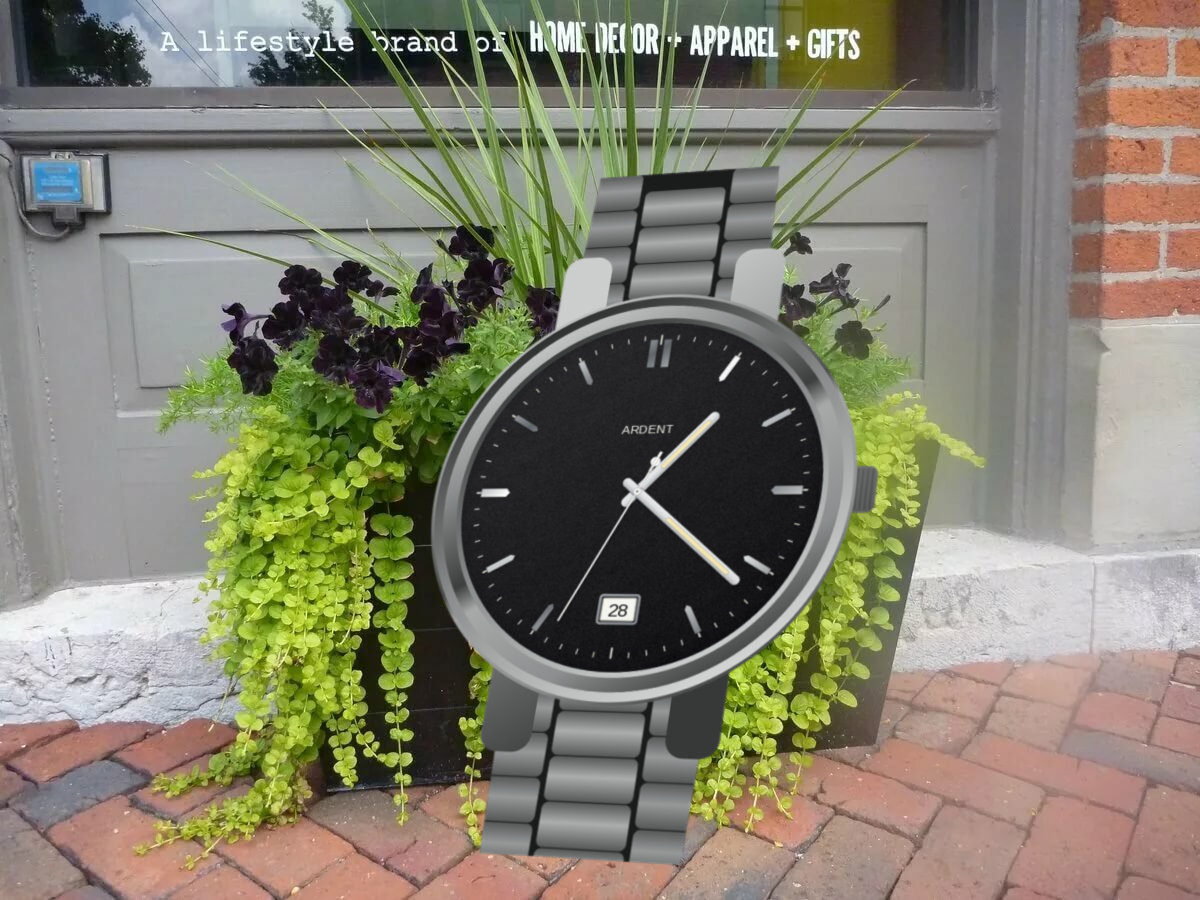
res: 1 h 21 min 34 s
